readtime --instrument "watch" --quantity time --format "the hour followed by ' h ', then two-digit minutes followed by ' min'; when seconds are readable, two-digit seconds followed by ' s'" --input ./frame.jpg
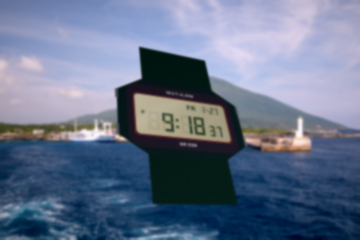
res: 9 h 18 min 37 s
